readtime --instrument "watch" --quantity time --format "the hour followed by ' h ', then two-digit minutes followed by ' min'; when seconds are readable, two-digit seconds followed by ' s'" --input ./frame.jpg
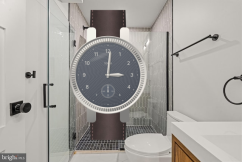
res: 3 h 01 min
